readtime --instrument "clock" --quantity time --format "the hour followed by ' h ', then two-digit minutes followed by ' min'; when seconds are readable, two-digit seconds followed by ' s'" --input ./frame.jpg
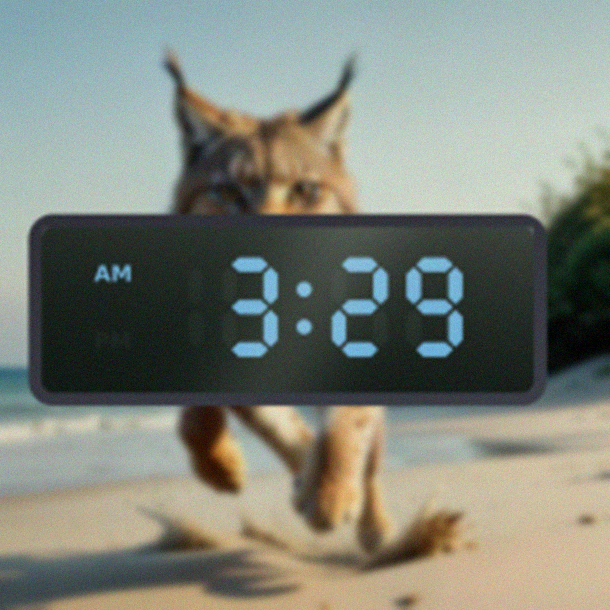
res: 3 h 29 min
